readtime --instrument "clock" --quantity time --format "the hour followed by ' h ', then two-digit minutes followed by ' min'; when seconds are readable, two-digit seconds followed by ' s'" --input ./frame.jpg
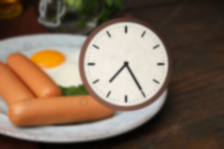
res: 7 h 25 min
